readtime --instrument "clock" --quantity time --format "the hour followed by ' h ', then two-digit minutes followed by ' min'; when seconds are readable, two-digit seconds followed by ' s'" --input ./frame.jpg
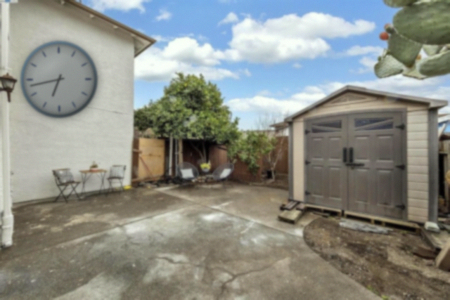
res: 6 h 43 min
